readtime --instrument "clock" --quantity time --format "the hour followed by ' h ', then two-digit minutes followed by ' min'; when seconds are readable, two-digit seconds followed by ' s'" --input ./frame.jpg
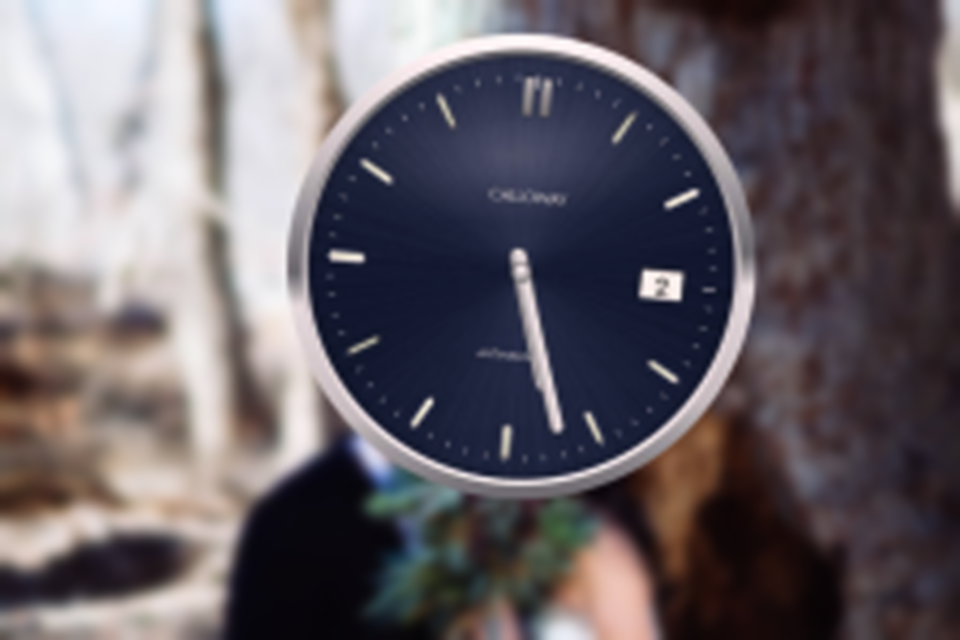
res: 5 h 27 min
